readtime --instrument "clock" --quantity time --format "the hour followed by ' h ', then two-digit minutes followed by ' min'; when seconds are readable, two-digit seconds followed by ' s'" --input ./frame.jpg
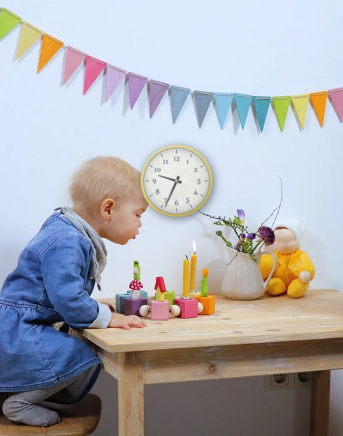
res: 9 h 34 min
